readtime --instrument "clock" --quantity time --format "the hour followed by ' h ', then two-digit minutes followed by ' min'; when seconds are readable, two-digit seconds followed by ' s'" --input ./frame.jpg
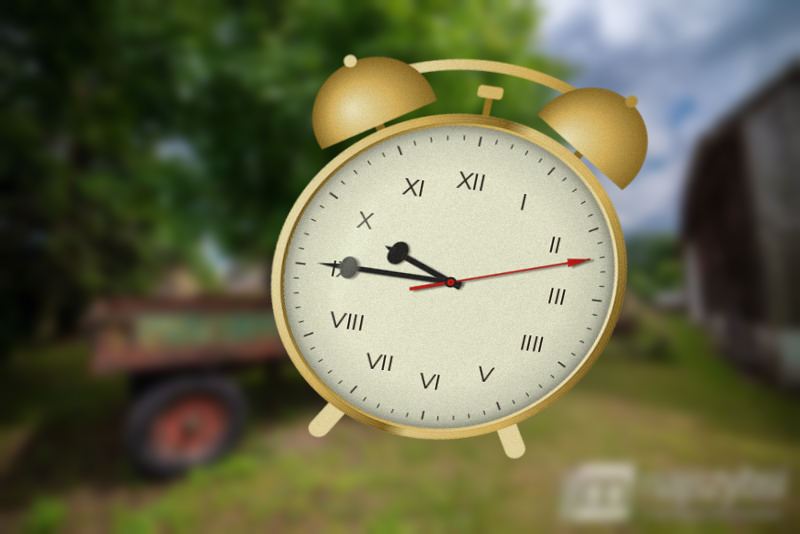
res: 9 h 45 min 12 s
